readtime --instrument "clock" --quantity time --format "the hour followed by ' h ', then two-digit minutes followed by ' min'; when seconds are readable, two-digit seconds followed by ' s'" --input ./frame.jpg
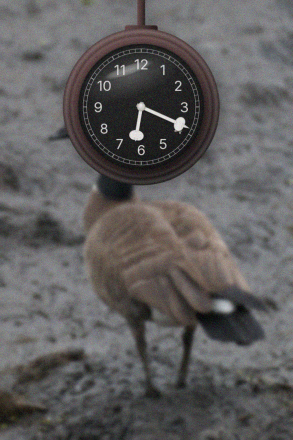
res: 6 h 19 min
